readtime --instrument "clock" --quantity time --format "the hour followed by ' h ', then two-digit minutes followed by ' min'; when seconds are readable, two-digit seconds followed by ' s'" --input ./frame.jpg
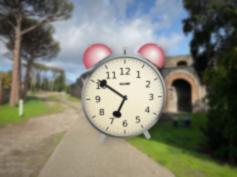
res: 6 h 51 min
